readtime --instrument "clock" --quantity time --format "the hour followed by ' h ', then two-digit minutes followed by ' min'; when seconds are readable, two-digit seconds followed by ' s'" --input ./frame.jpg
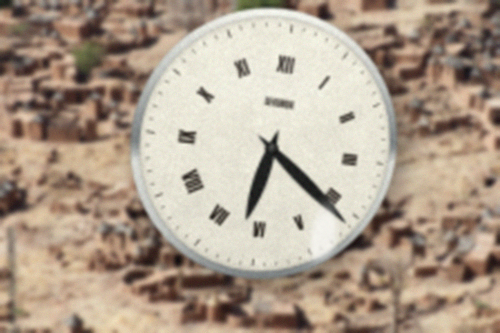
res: 6 h 21 min
